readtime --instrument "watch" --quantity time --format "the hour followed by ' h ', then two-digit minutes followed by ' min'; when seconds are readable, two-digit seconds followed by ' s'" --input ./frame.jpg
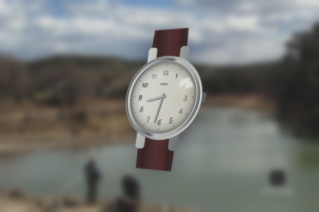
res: 8 h 32 min
